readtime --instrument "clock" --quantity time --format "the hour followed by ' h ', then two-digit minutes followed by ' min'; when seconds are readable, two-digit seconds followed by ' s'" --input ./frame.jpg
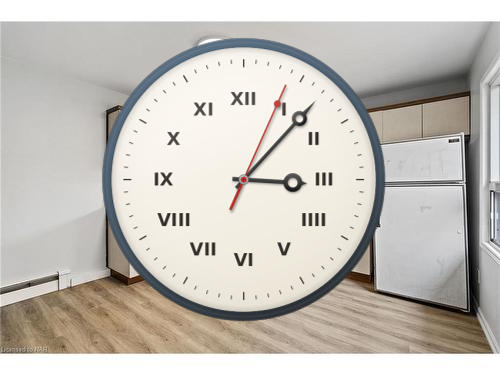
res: 3 h 07 min 04 s
